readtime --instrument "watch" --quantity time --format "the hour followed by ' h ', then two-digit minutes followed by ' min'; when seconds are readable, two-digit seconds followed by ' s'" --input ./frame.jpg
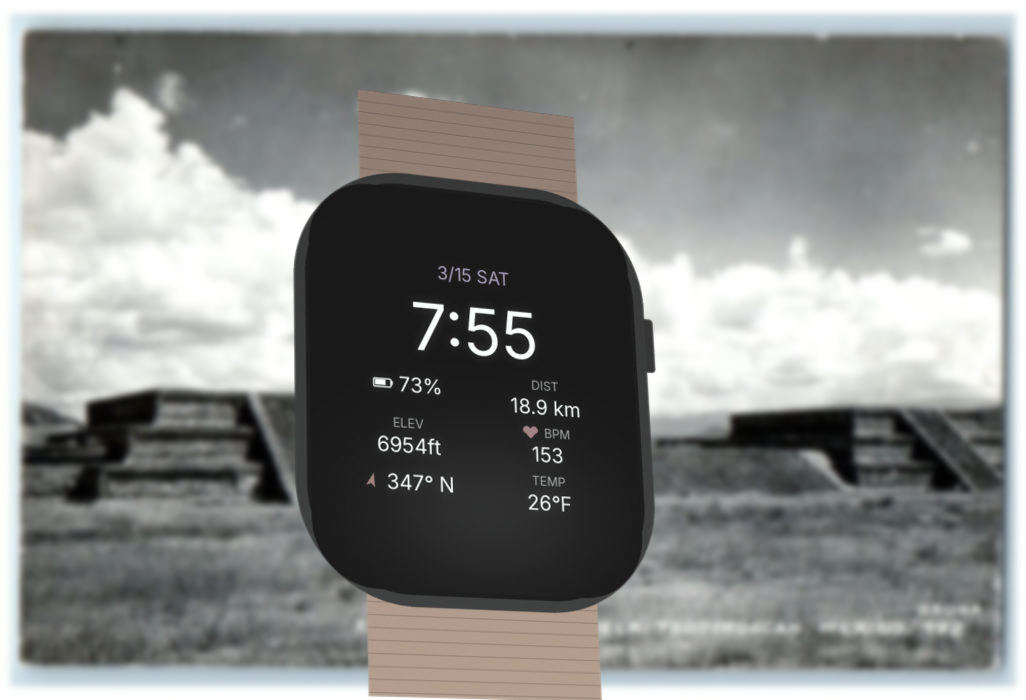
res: 7 h 55 min
